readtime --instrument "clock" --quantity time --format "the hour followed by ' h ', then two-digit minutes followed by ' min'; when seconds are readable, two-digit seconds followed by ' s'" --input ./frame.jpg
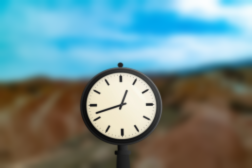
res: 12 h 42 min
